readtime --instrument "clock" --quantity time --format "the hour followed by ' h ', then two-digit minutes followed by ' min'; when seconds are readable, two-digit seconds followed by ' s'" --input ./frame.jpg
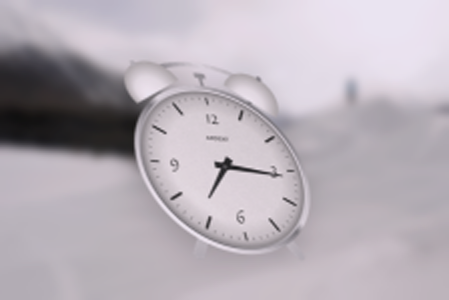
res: 7 h 16 min
